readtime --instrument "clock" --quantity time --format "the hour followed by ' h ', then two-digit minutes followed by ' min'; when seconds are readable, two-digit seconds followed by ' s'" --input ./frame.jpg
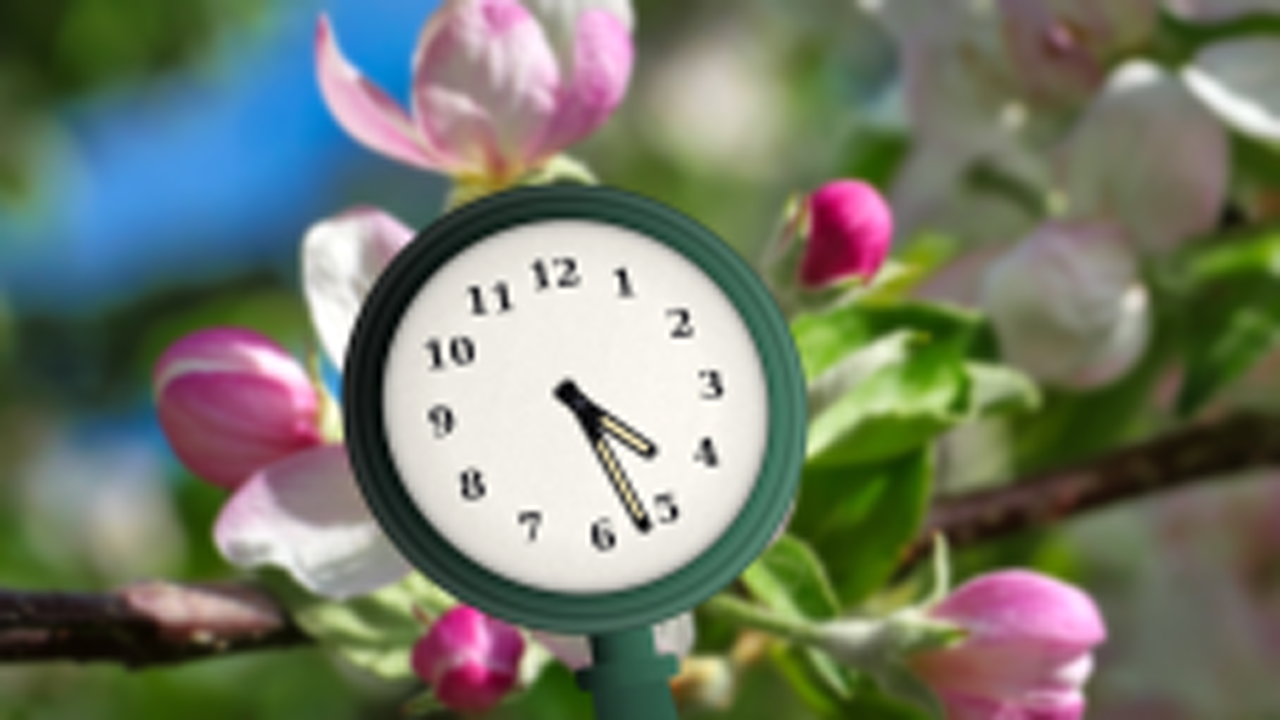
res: 4 h 27 min
